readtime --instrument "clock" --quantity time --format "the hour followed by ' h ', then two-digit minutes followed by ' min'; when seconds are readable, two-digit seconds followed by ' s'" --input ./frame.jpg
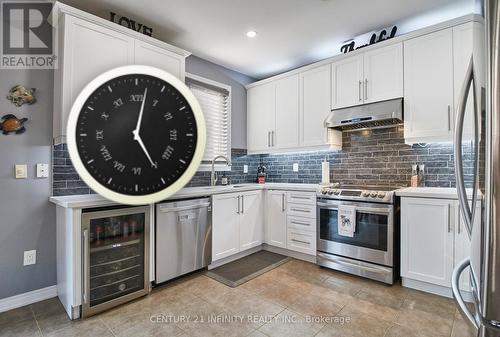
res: 5 h 02 min
